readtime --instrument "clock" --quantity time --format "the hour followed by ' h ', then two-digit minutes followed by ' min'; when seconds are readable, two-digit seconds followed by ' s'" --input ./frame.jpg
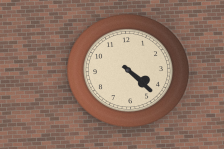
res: 4 h 23 min
